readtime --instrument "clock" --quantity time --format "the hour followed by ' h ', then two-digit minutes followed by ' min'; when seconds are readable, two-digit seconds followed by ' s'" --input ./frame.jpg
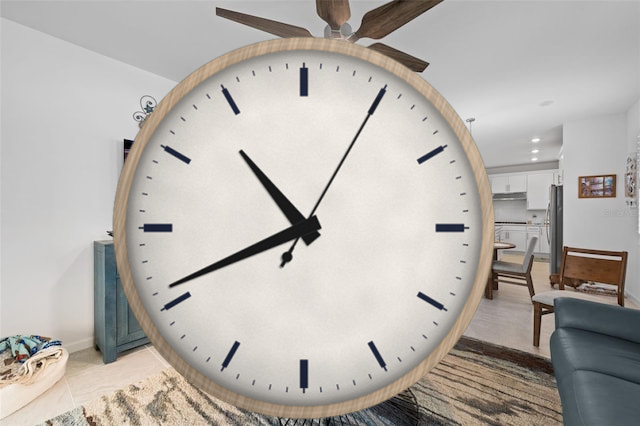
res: 10 h 41 min 05 s
